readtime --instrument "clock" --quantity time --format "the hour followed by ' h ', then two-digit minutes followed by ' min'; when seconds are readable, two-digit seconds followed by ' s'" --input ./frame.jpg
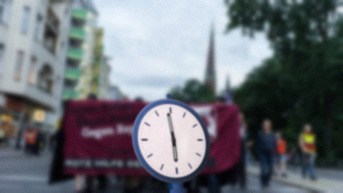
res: 5 h 59 min
